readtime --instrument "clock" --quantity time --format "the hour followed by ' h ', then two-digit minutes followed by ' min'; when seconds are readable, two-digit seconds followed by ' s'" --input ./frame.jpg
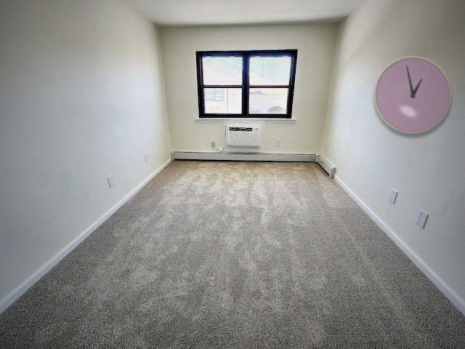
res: 12 h 58 min
